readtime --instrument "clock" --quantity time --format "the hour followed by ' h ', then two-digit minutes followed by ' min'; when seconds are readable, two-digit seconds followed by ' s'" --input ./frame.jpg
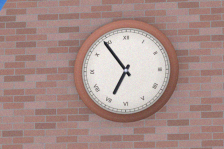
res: 6 h 54 min
